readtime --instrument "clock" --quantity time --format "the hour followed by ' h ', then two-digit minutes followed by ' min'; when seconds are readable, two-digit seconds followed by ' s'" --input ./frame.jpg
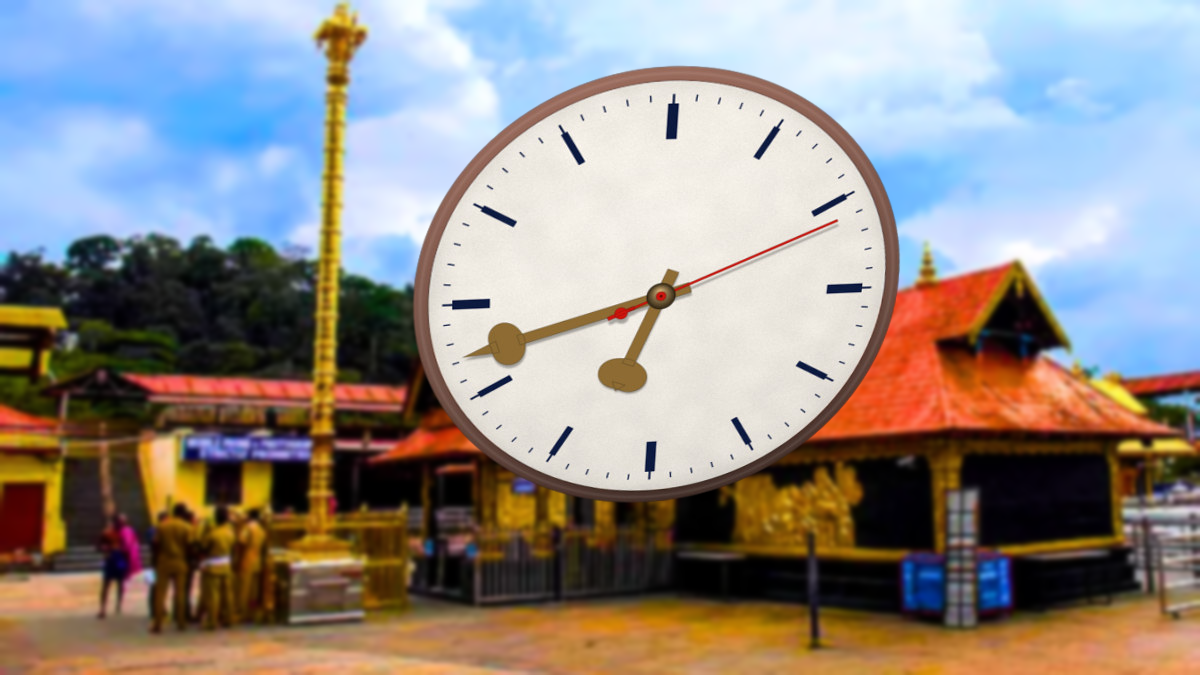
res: 6 h 42 min 11 s
